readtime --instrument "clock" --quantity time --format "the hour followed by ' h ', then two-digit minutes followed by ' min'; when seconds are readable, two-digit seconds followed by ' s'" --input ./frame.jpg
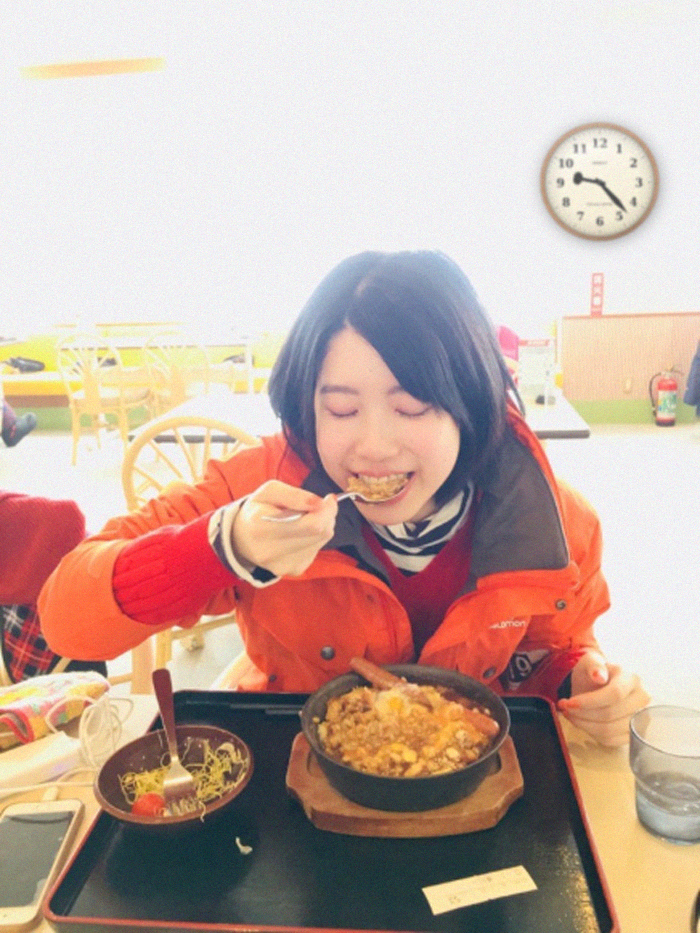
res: 9 h 23 min
